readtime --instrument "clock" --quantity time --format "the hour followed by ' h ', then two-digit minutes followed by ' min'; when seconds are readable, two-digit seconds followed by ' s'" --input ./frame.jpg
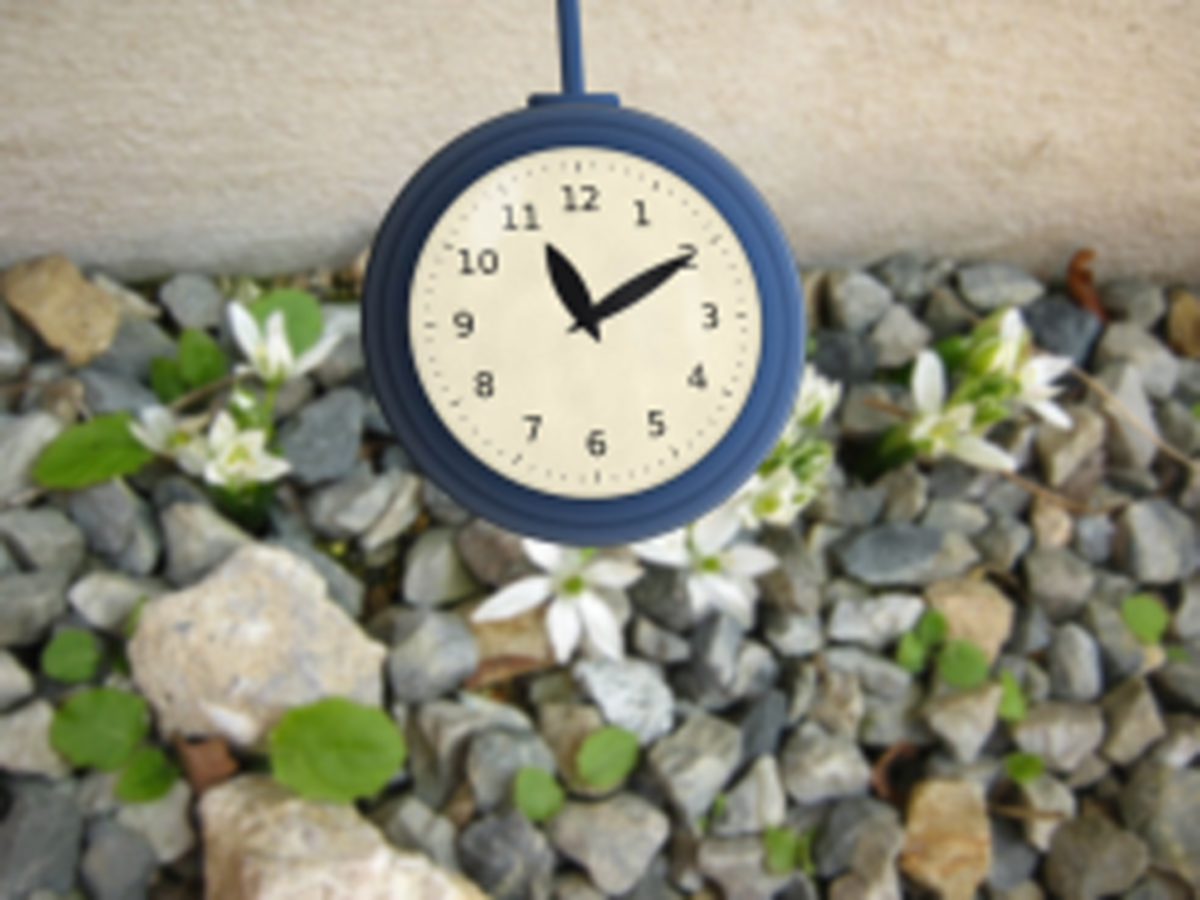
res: 11 h 10 min
